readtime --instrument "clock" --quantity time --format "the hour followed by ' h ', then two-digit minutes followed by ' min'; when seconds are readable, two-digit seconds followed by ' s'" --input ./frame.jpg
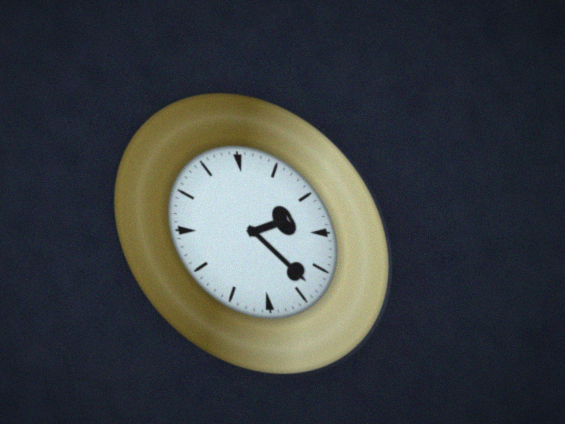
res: 2 h 23 min
